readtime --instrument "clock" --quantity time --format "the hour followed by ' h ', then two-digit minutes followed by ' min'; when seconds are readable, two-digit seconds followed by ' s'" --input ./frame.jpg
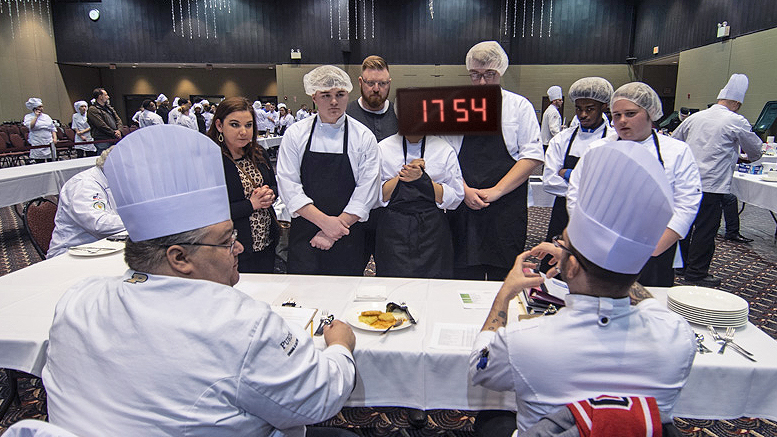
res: 17 h 54 min
